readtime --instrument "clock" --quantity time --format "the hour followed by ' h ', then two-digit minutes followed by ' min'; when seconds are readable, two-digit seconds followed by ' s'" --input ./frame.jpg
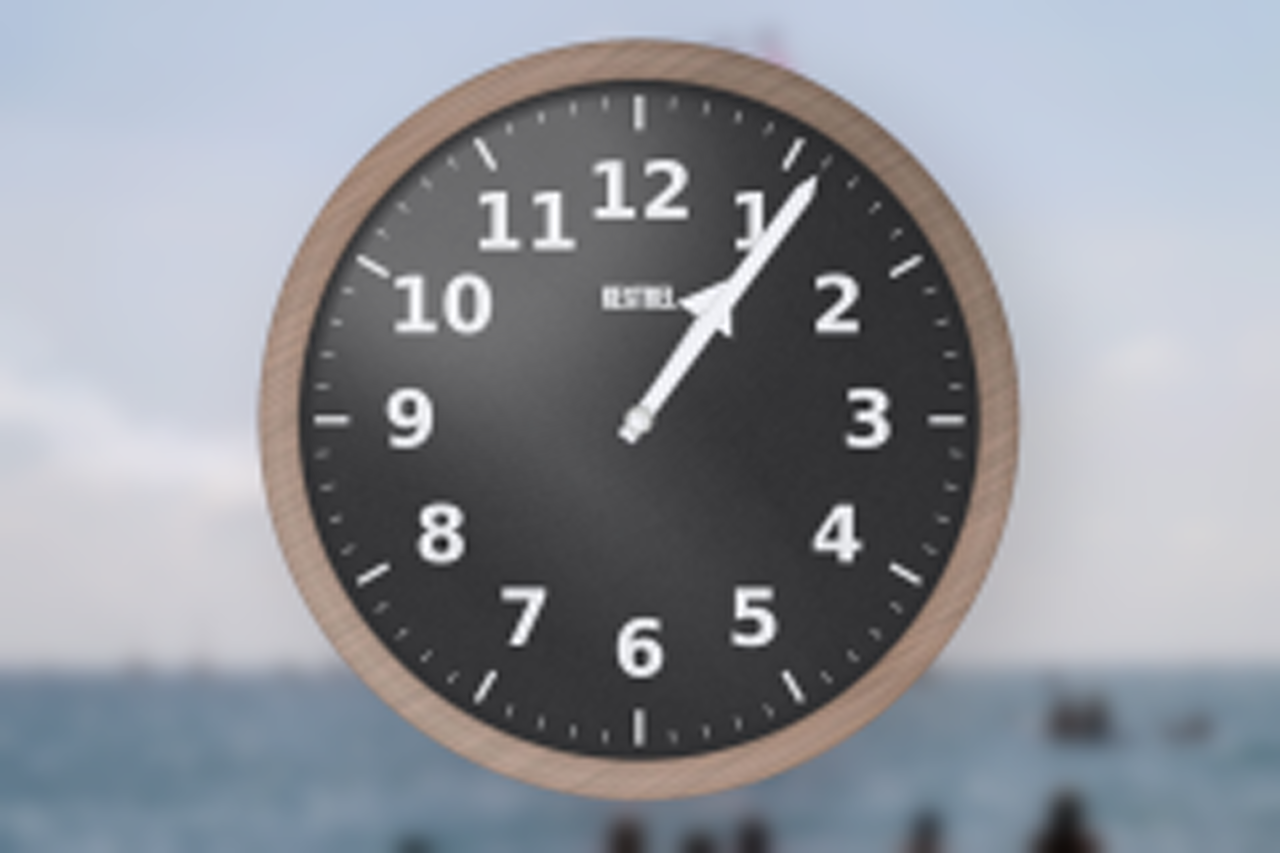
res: 1 h 06 min
